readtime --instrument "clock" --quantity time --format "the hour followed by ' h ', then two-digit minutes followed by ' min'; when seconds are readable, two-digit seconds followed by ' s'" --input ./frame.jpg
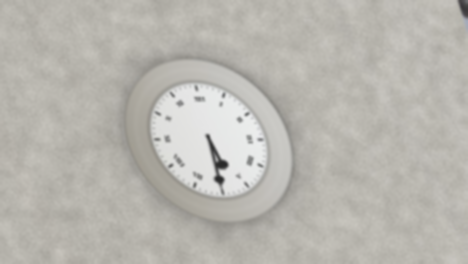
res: 5 h 30 min
